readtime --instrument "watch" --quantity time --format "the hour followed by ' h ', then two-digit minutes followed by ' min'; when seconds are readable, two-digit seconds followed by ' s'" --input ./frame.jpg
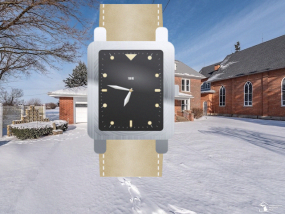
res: 6 h 47 min
